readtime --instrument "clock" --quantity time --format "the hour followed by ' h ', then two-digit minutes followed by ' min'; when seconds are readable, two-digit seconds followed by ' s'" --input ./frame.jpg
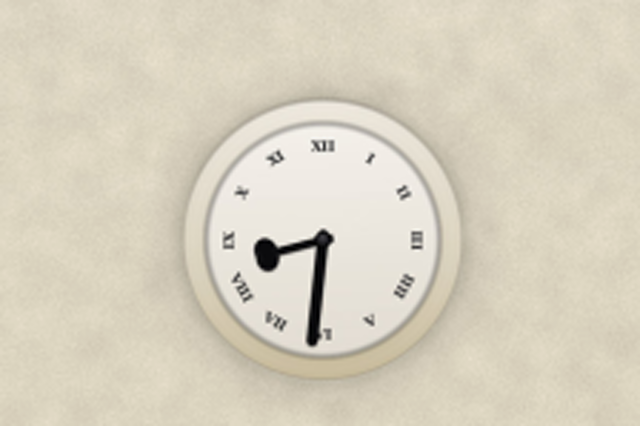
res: 8 h 31 min
